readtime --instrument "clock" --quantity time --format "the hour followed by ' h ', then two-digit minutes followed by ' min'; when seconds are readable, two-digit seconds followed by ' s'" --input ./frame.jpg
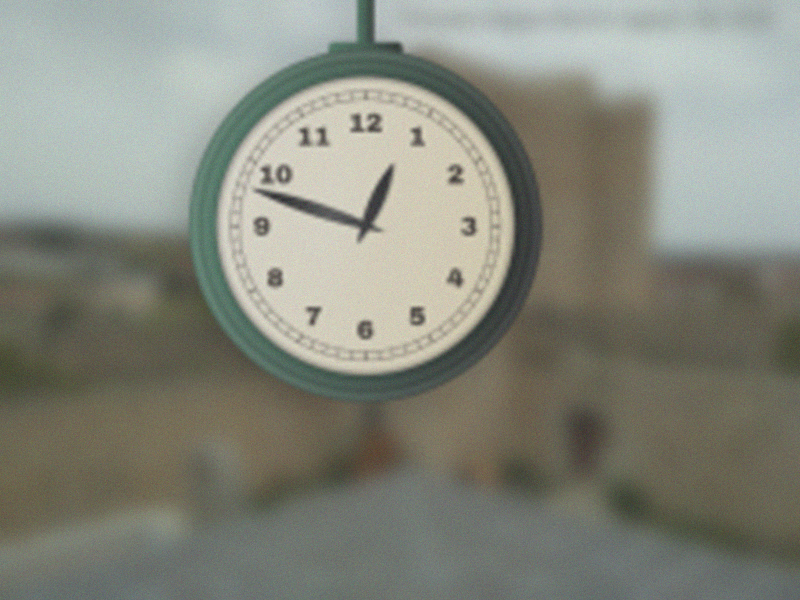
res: 12 h 48 min
